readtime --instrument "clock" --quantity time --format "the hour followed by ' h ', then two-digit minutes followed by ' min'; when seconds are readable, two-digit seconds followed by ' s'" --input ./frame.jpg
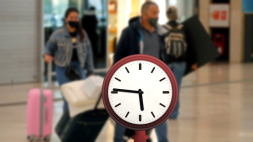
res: 5 h 46 min
